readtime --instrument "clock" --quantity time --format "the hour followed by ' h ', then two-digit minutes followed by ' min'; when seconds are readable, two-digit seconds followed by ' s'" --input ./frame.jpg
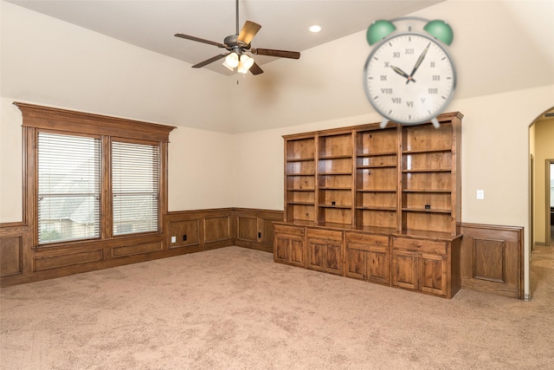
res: 10 h 05 min
